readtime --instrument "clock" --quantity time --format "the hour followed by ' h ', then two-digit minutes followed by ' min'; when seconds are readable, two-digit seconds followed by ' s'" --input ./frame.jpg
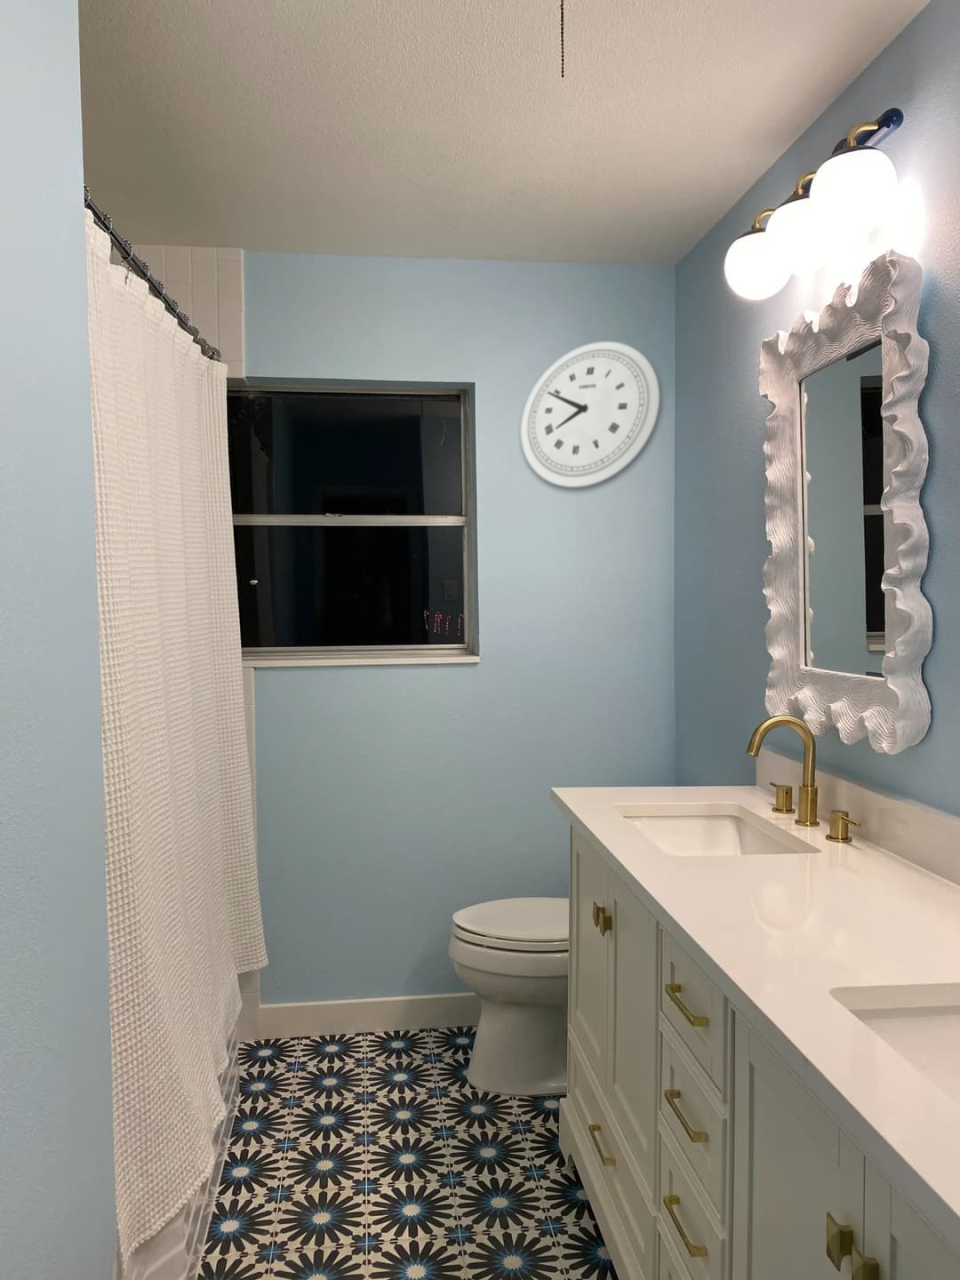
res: 7 h 49 min
